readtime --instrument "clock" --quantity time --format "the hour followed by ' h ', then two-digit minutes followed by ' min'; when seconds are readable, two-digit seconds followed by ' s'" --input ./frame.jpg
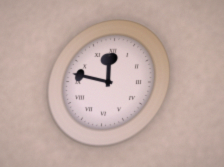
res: 11 h 47 min
